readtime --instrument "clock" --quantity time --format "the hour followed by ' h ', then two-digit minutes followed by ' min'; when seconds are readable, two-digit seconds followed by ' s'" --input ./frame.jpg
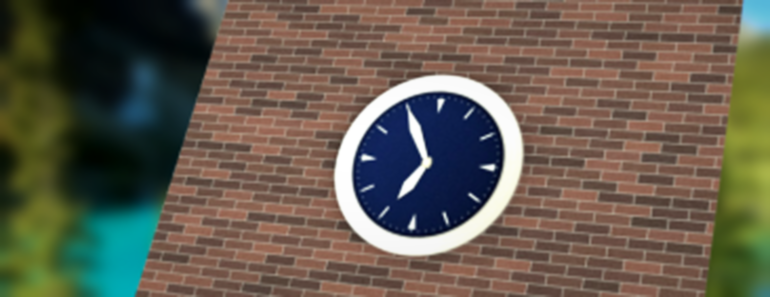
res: 6 h 55 min
